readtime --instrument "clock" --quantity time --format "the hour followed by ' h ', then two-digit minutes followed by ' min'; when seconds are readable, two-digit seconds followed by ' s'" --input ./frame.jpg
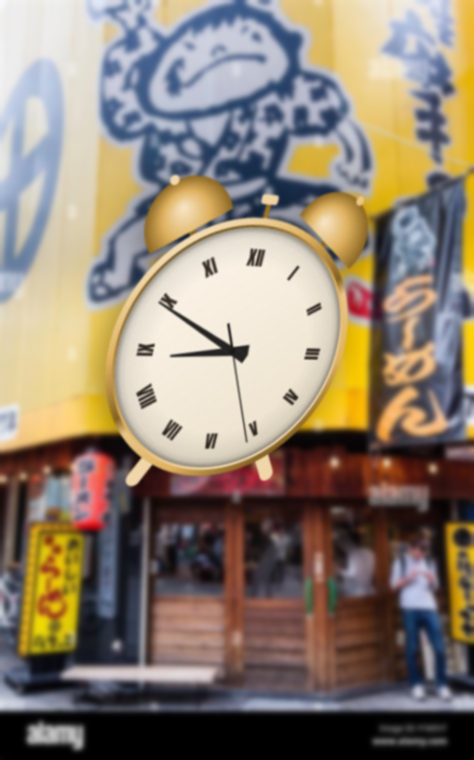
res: 8 h 49 min 26 s
